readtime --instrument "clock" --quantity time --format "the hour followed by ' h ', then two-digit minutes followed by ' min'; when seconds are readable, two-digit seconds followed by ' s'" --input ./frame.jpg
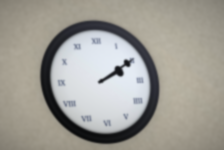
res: 2 h 10 min
